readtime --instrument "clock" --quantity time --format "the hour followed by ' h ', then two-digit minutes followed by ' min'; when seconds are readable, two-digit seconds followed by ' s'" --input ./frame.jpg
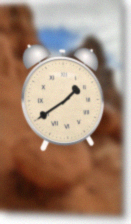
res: 1 h 40 min
